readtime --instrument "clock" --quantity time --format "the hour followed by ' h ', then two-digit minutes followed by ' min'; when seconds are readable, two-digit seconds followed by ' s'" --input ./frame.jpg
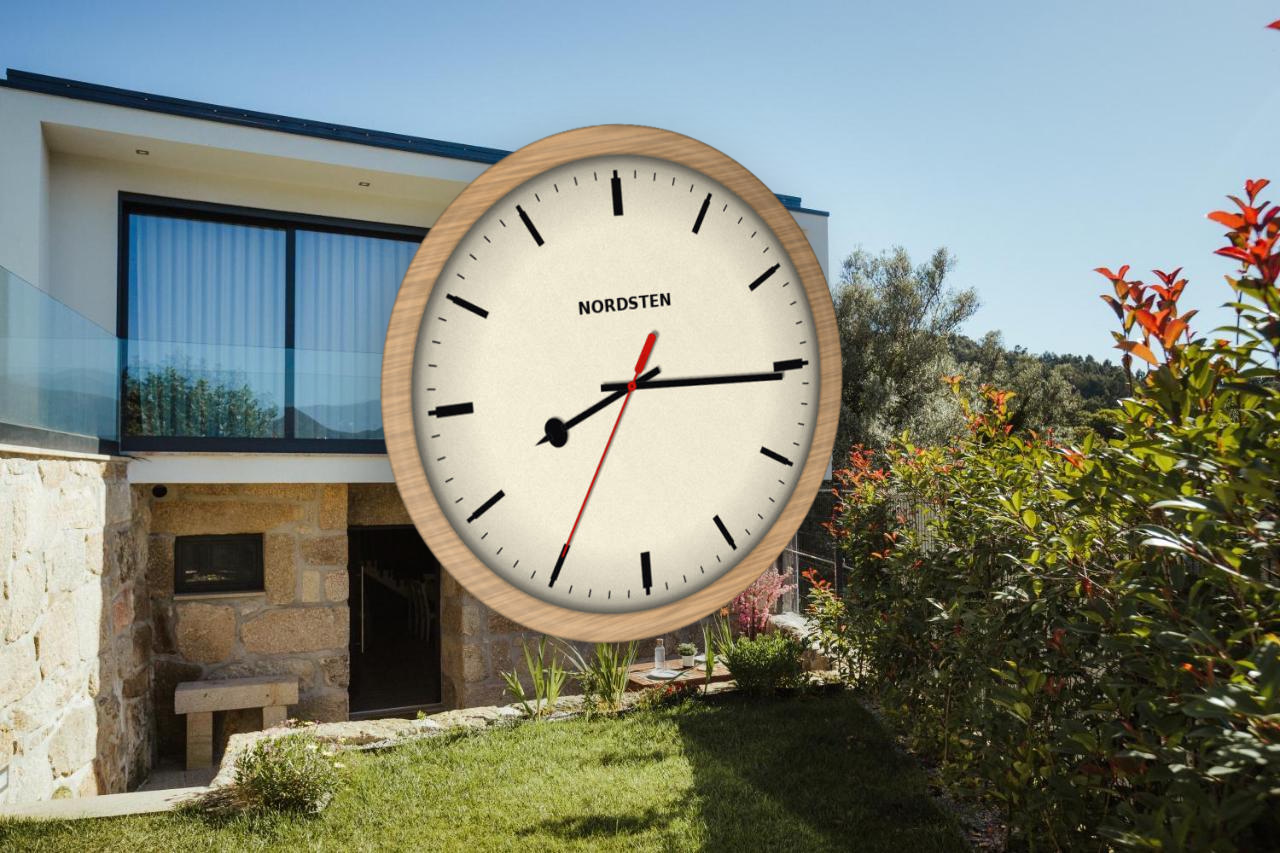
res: 8 h 15 min 35 s
